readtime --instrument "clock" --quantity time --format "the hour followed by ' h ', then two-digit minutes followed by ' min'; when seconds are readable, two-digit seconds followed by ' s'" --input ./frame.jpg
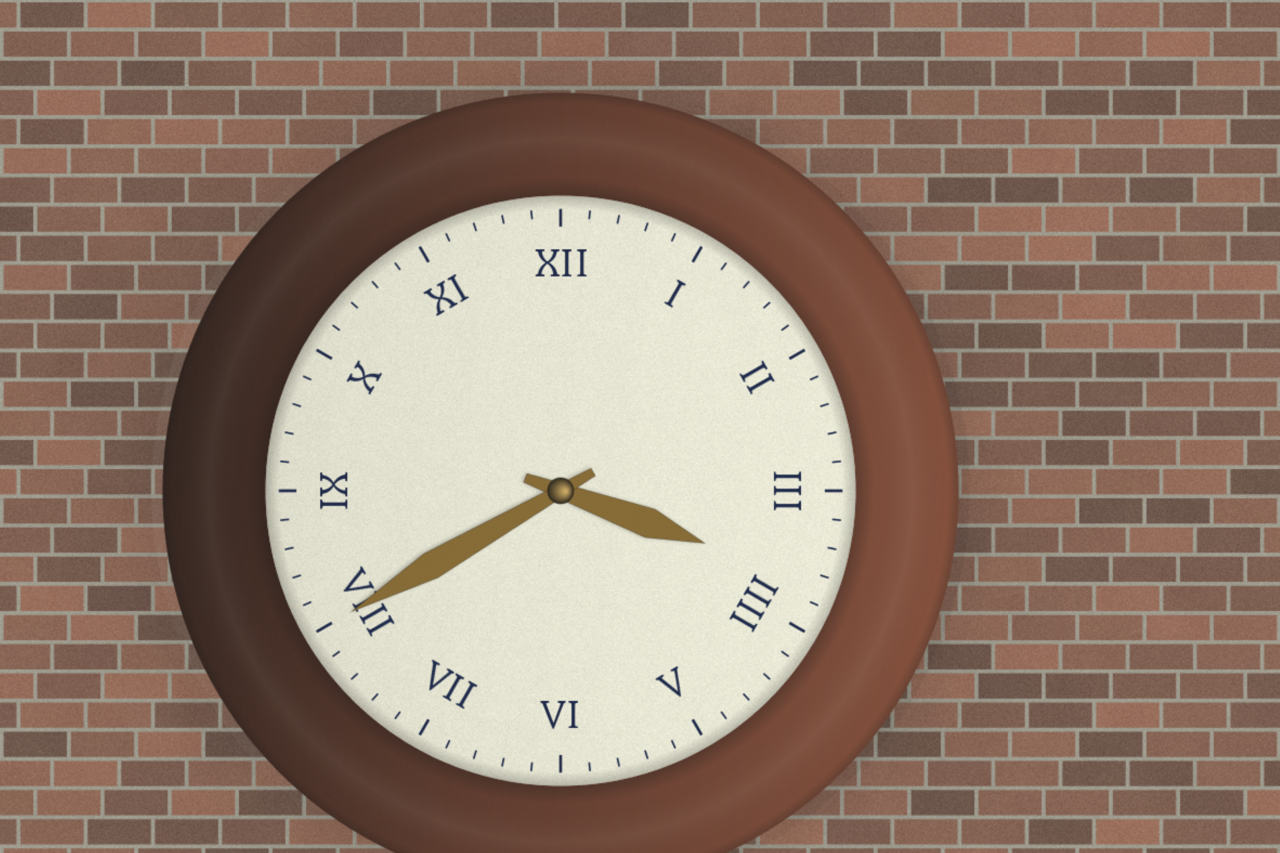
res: 3 h 40 min
